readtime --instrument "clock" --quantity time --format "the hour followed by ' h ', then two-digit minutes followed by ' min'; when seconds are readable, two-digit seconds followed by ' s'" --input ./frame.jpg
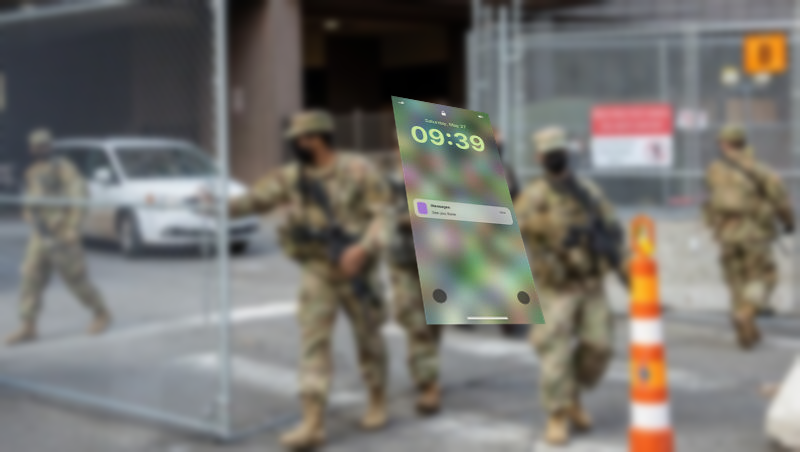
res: 9 h 39 min
